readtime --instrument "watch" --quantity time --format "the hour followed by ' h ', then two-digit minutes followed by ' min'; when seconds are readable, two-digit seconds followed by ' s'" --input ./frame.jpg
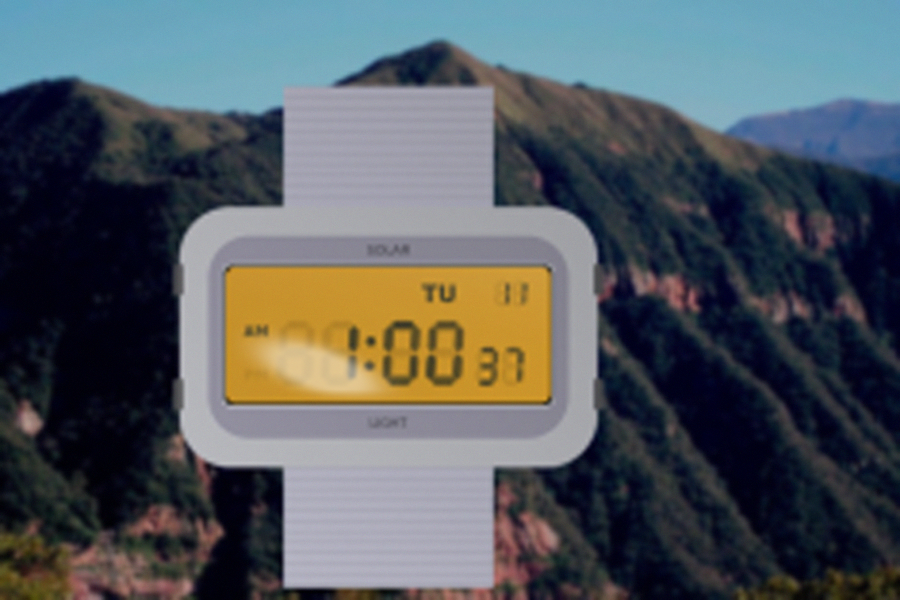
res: 1 h 00 min 37 s
